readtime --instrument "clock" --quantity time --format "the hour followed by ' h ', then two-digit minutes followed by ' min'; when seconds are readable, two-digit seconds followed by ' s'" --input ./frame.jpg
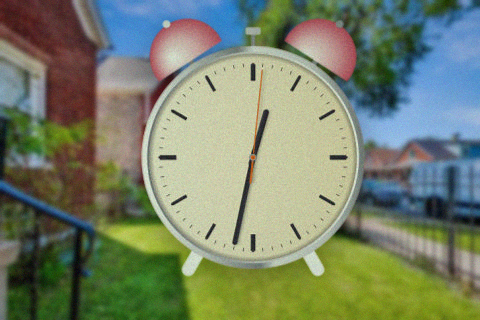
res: 12 h 32 min 01 s
